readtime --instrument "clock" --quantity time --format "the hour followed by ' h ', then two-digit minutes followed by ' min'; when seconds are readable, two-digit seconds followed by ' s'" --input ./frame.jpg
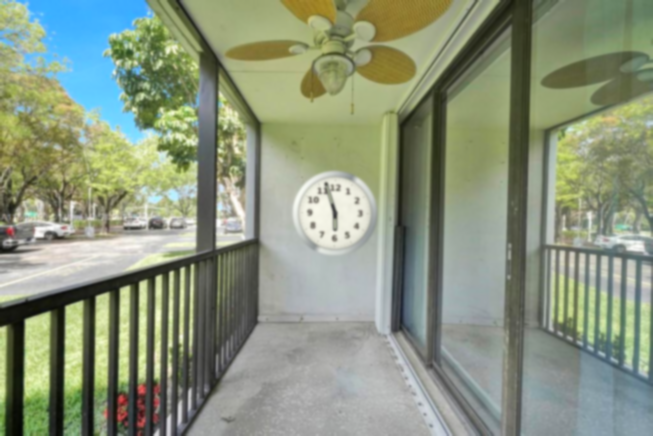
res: 5 h 57 min
